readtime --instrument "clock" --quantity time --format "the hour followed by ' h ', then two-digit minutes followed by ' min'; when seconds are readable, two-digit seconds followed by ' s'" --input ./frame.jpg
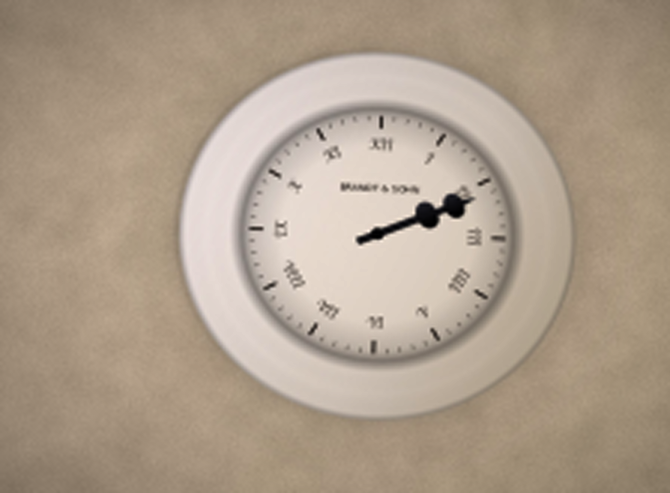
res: 2 h 11 min
